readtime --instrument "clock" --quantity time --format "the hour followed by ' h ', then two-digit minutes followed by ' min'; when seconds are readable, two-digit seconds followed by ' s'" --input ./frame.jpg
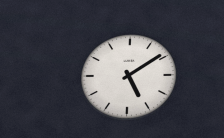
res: 5 h 09 min
